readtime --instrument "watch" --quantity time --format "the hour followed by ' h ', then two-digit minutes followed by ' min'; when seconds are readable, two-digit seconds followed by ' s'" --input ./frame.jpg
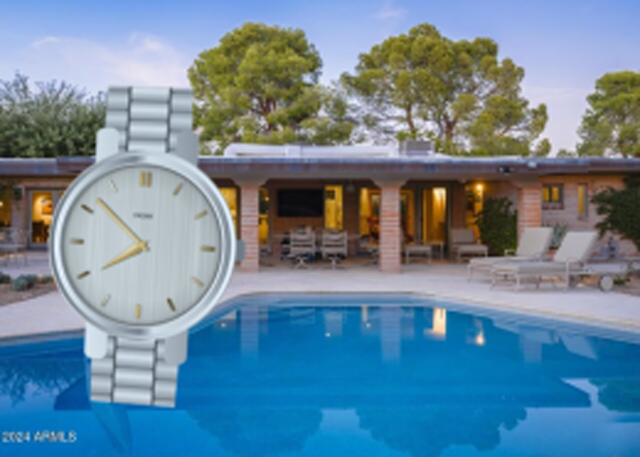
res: 7 h 52 min
